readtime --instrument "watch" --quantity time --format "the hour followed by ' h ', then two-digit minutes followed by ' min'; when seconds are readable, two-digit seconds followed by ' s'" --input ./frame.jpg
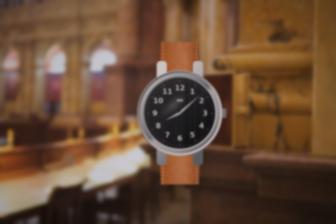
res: 8 h 08 min
